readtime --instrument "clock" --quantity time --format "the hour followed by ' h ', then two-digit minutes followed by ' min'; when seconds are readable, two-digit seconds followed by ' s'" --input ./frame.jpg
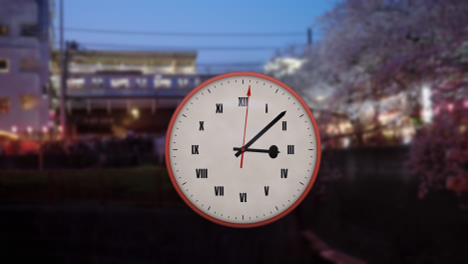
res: 3 h 08 min 01 s
